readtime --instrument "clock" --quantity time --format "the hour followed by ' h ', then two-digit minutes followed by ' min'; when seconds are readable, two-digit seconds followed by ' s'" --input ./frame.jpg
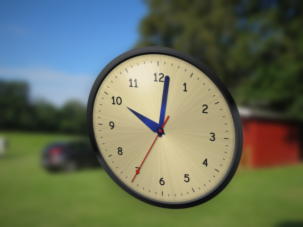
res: 10 h 01 min 35 s
